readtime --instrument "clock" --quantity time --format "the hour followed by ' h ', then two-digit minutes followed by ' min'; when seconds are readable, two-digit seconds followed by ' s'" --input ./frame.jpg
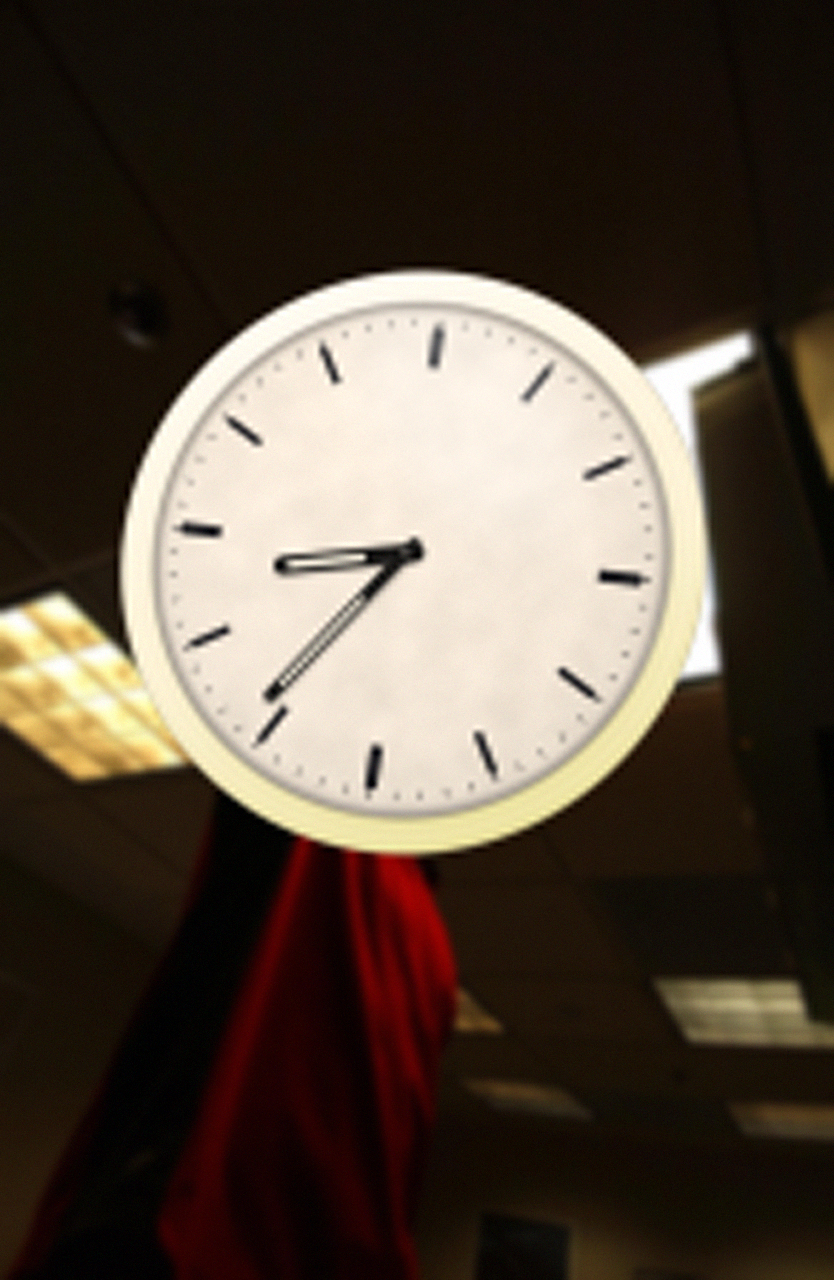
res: 8 h 36 min
